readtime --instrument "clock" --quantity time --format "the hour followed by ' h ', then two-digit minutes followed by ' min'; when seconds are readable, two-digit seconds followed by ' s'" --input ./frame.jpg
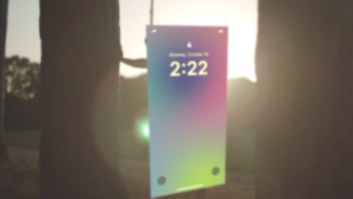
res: 2 h 22 min
